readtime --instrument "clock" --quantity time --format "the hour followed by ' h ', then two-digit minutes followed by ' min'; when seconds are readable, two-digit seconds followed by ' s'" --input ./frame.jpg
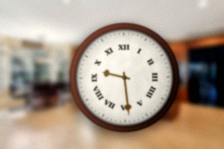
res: 9 h 29 min
